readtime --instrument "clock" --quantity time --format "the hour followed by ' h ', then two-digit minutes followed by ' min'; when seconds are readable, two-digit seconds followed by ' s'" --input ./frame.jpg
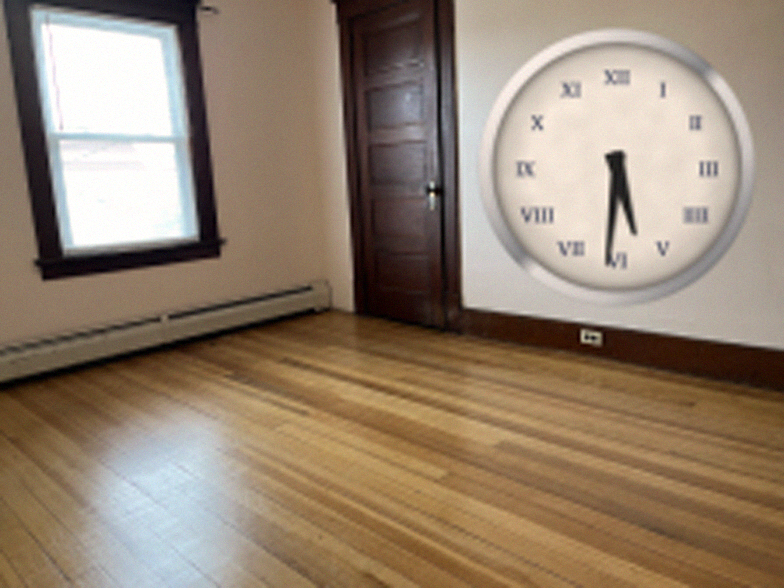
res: 5 h 31 min
